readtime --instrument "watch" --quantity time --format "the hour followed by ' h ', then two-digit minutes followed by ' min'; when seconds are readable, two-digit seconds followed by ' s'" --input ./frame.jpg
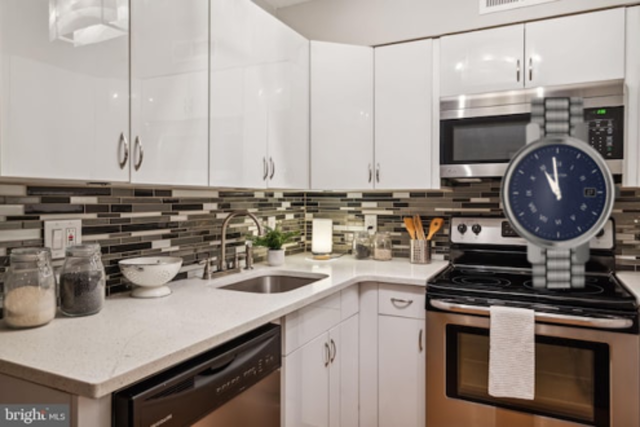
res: 10 h 59 min
